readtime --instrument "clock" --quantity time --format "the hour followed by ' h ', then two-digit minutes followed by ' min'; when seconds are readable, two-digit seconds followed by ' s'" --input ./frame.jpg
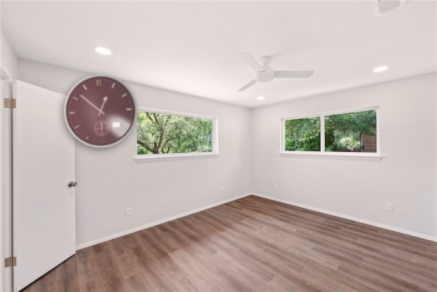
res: 12 h 52 min
